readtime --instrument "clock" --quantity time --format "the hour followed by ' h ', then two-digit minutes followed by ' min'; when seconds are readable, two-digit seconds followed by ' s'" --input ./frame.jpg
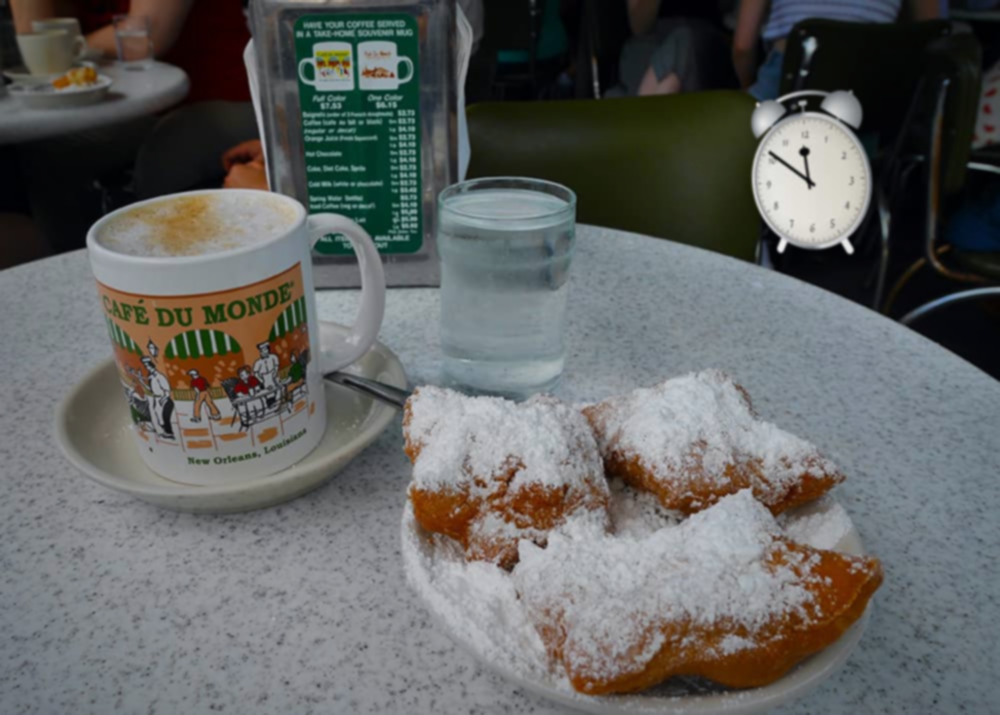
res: 11 h 51 min
